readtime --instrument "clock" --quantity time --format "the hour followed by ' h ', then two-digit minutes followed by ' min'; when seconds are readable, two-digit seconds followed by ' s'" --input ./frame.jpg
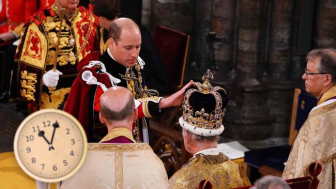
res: 11 h 04 min
